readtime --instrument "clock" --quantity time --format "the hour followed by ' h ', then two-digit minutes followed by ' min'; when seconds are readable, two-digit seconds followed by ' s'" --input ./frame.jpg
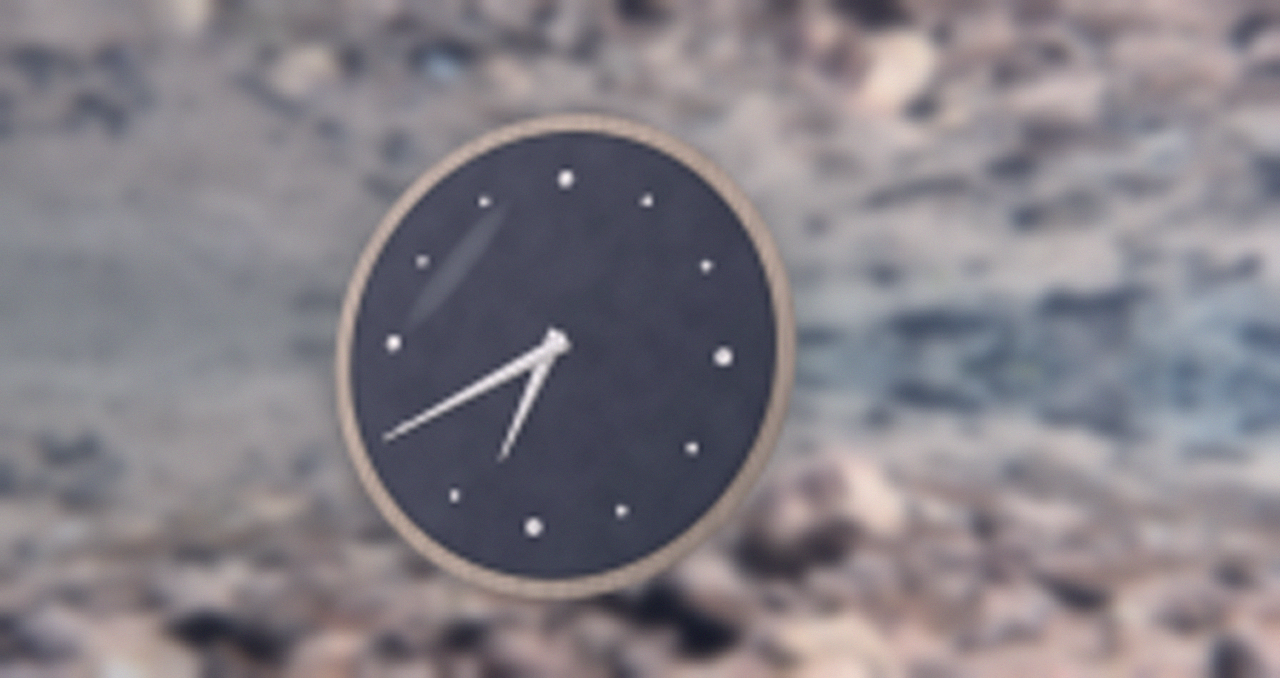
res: 6 h 40 min
